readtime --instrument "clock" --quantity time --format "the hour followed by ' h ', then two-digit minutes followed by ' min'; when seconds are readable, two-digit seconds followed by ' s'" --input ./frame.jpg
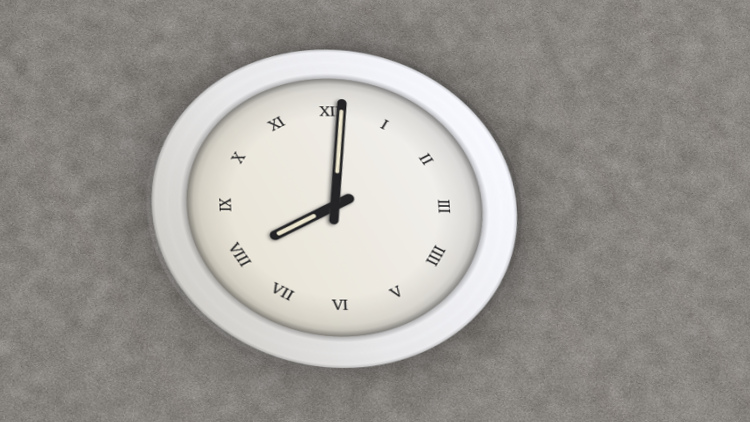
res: 8 h 01 min
